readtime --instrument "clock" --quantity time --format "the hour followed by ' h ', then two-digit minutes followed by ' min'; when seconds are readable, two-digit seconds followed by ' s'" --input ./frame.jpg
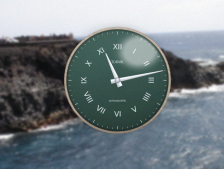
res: 11 h 13 min
